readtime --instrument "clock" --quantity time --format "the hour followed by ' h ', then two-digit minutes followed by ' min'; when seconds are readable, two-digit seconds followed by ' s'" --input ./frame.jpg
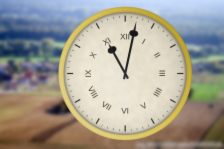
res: 11 h 02 min
